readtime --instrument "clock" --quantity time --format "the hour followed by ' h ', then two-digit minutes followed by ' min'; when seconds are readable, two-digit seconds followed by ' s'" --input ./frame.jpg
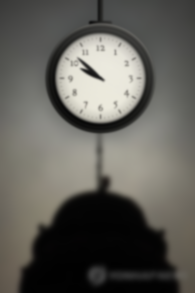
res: 9 h 52 min
